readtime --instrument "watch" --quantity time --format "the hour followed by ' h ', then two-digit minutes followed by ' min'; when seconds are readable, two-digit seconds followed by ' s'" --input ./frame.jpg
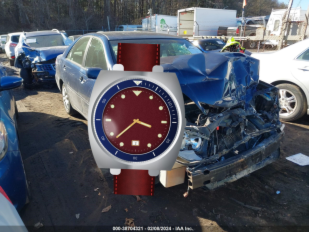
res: 3 h 38 min
